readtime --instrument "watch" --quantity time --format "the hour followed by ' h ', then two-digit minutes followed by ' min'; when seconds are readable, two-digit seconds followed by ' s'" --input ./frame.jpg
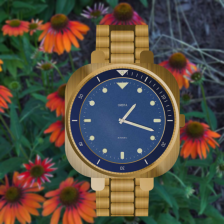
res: 1 h 18 min
